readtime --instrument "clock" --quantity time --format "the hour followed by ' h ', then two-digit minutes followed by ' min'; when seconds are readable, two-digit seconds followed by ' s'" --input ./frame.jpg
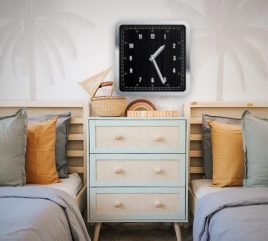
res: 1 h 26 min
